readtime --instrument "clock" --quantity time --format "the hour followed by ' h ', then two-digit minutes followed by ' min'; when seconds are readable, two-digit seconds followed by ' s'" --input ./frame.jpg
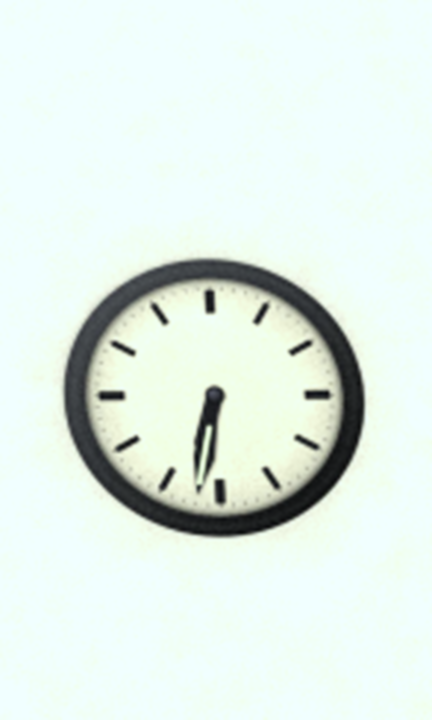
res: 6 h 32 min
